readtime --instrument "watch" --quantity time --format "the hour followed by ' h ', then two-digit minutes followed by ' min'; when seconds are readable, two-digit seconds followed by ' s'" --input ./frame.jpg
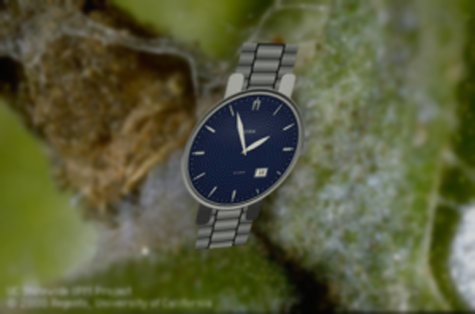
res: 1 h 56 min
